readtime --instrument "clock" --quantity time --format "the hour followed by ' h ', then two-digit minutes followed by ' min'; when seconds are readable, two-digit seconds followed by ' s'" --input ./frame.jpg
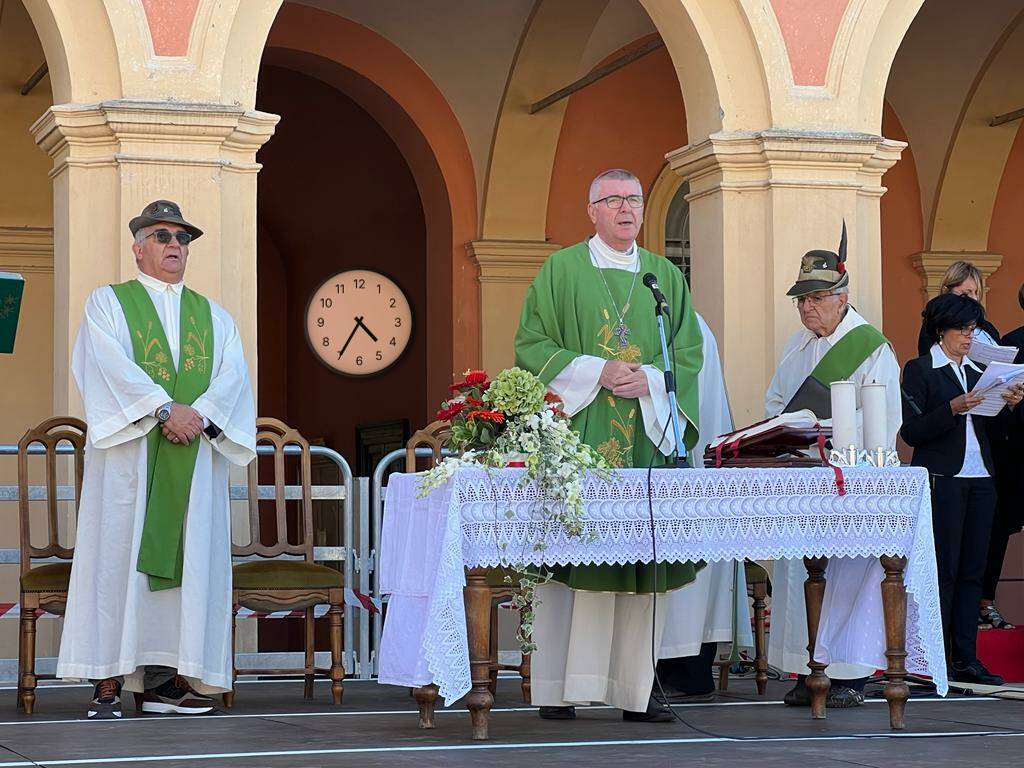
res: 4 h 35 min
